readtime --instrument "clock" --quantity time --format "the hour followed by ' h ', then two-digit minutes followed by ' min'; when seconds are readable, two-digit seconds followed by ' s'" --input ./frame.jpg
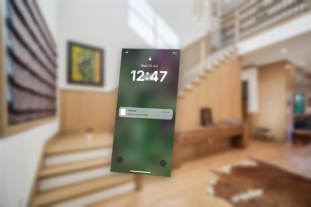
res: 12 h 47 min
